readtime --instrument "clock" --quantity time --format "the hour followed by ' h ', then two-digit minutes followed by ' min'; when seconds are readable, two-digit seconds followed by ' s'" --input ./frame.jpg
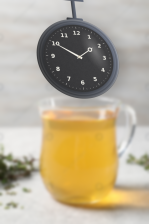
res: 1 h 50 min
